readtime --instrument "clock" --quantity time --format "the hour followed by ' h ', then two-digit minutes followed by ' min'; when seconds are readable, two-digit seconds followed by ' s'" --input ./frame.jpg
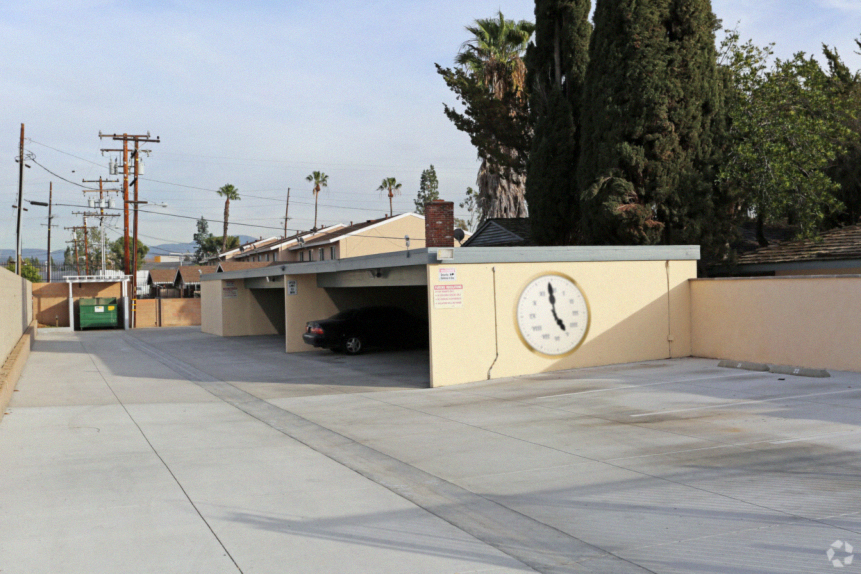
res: 4 h 59 min
